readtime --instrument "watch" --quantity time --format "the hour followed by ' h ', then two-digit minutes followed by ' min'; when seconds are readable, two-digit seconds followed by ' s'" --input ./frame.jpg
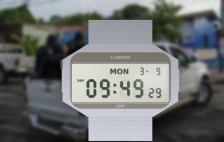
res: 9 h 49 min 29 s
